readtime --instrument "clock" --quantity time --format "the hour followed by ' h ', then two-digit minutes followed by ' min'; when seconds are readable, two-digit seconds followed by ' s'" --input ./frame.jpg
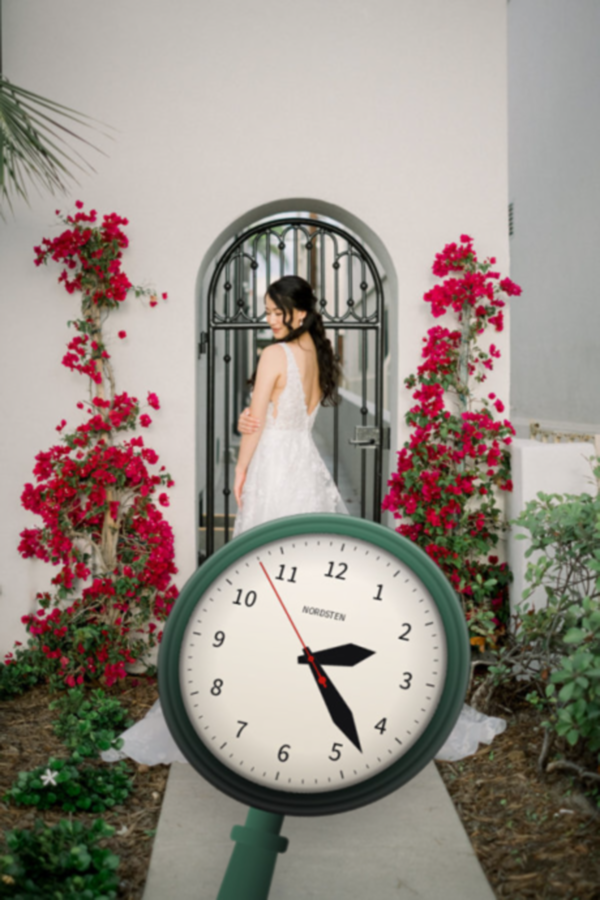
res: 2 h 22 min 53 s
